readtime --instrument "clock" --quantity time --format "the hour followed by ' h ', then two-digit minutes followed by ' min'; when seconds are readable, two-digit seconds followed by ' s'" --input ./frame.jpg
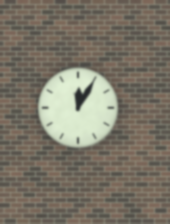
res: 12 h 05 min
